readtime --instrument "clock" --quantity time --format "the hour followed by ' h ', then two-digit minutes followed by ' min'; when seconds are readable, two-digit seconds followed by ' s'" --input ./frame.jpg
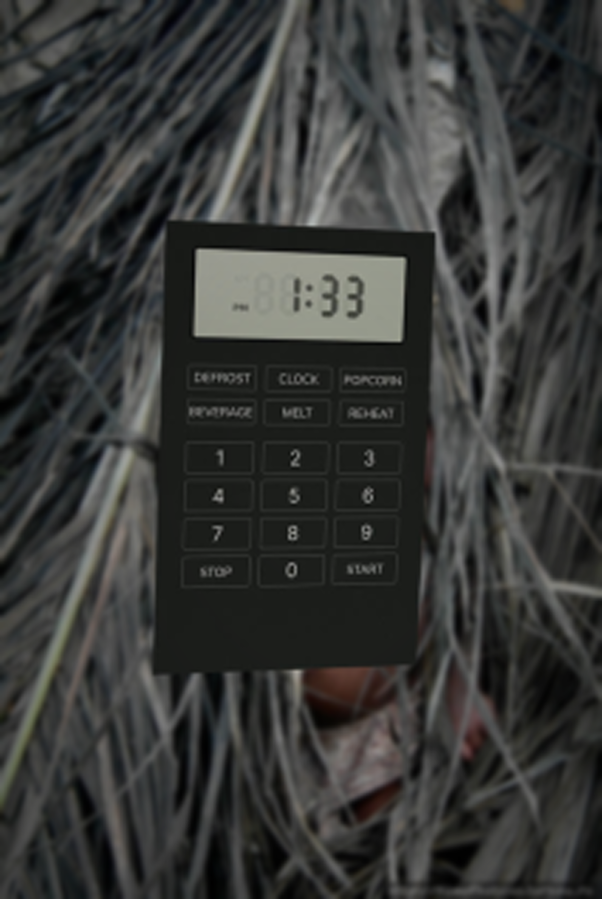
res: 1 h 33 min
